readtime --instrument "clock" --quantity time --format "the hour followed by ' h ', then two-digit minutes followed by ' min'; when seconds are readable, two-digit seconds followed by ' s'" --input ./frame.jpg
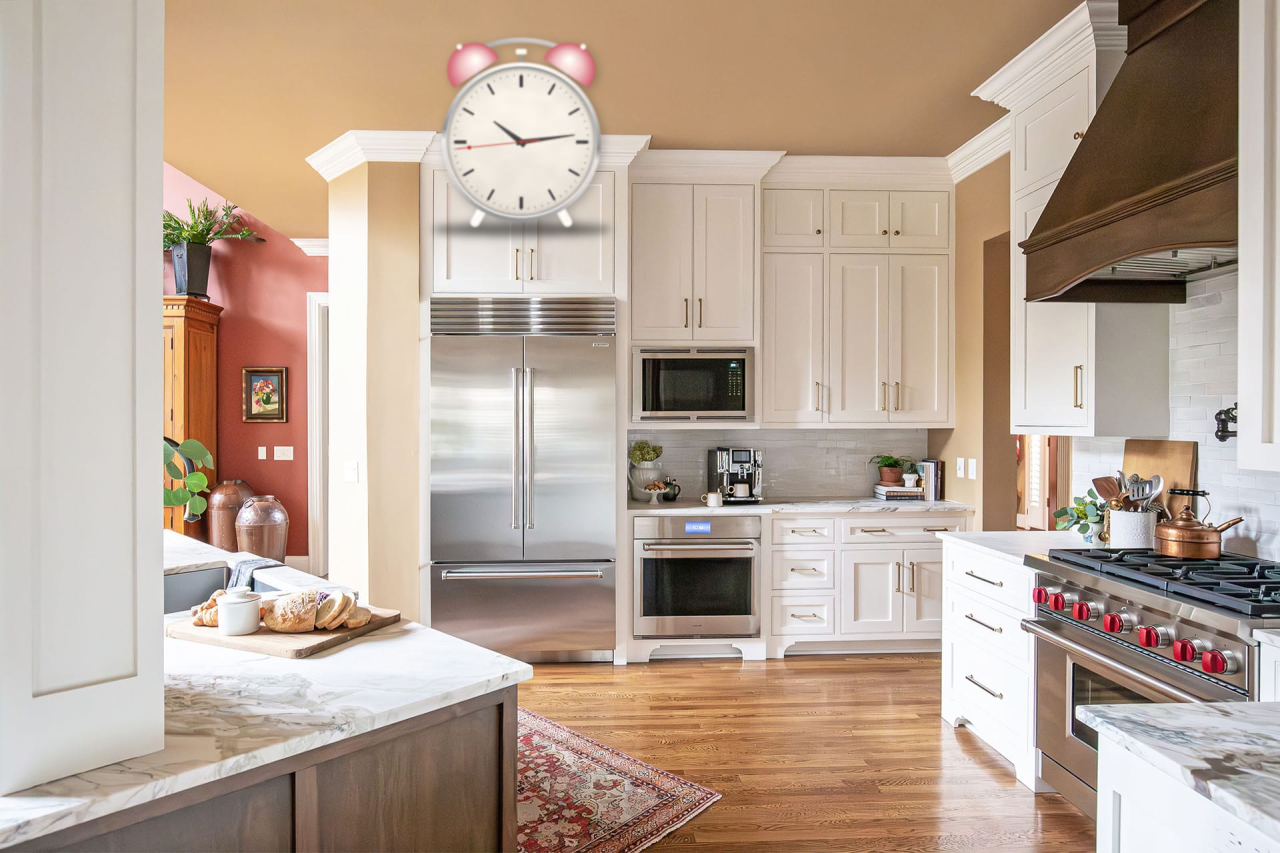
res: 10 h 13 min 44 s
